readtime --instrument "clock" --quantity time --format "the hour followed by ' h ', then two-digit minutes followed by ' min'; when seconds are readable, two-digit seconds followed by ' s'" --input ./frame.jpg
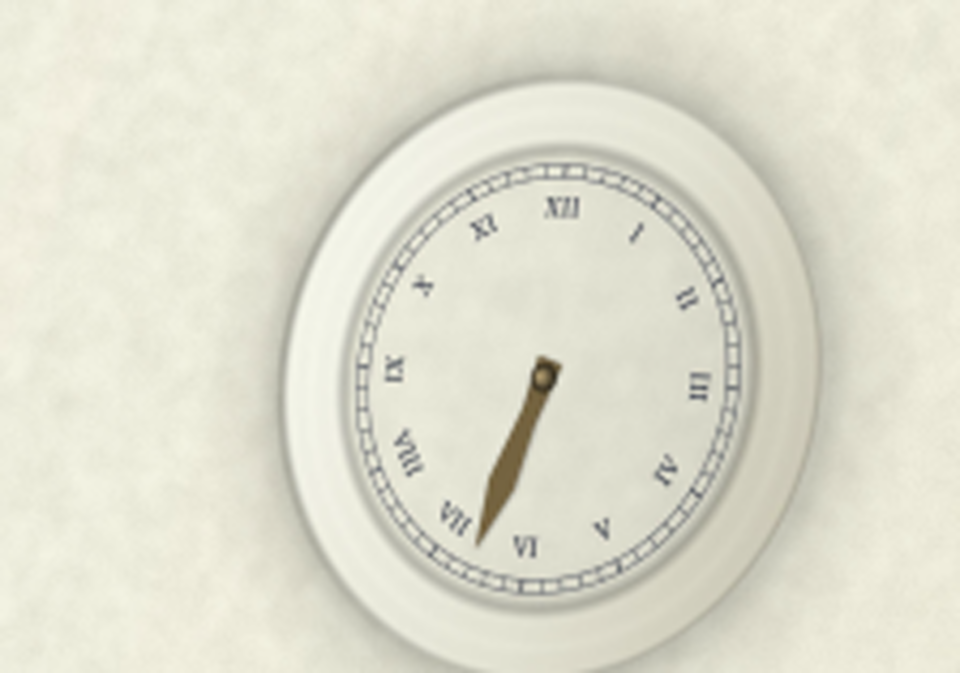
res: 6 h 33 min
